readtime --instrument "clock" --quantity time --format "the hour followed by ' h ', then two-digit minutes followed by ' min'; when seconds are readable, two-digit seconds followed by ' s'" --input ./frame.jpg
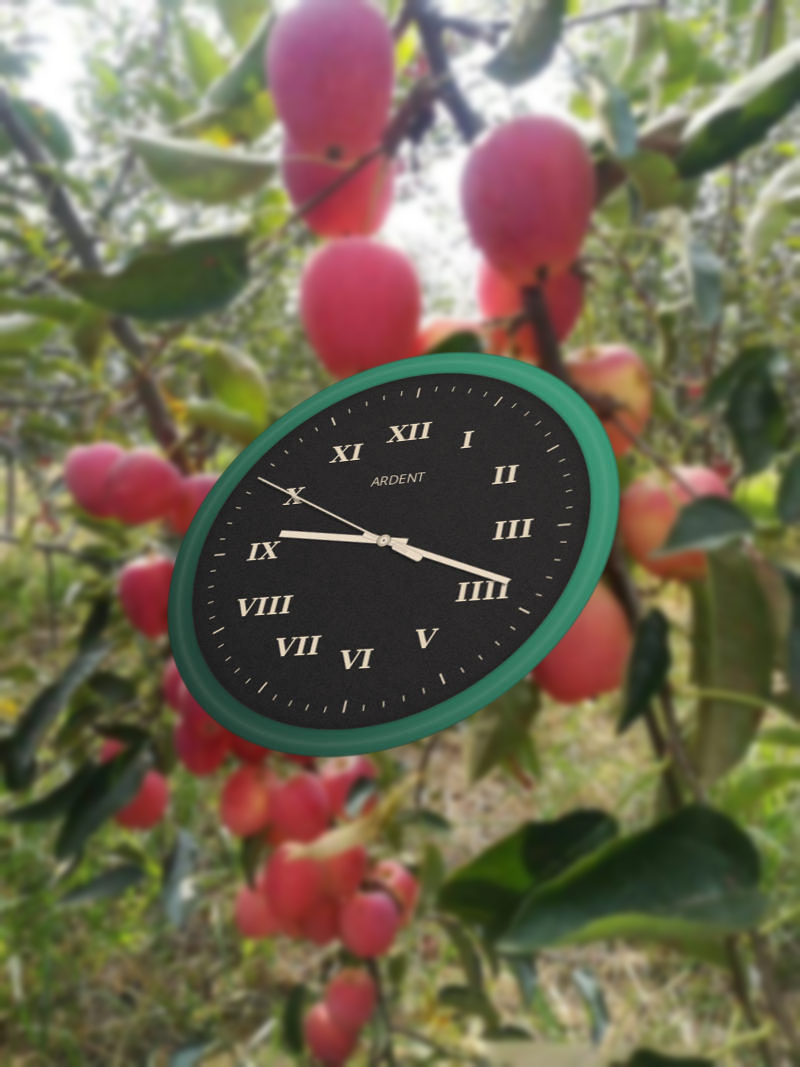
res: 9 h 18 min 50 s
